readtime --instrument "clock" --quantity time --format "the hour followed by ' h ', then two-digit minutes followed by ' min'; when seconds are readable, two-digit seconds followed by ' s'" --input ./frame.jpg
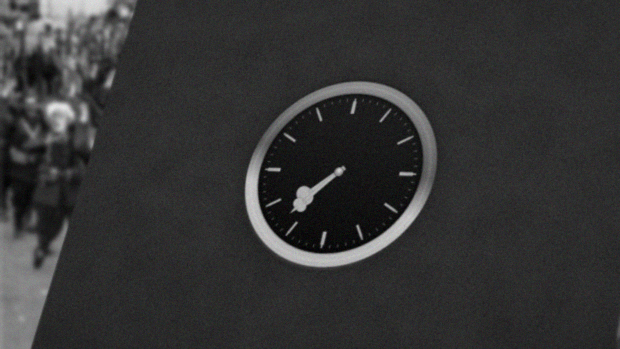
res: 7 h 37 min
